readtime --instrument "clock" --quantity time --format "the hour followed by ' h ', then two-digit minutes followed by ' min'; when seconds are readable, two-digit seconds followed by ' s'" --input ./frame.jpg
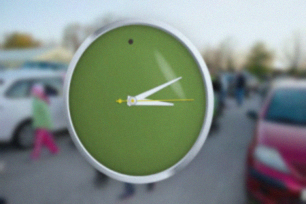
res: 3 h 11 min 15 s
